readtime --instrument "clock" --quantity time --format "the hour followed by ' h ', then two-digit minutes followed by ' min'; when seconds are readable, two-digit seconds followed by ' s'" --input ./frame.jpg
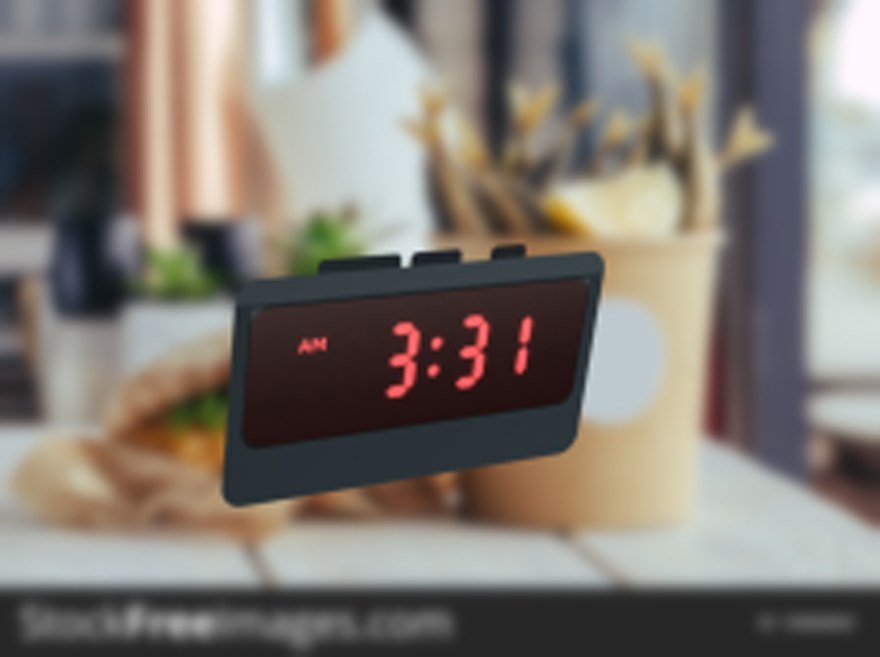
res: 3 h 31 min
